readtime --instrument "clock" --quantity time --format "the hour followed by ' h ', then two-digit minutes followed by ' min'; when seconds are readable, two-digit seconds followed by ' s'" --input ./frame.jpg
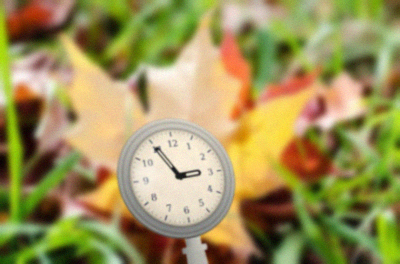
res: 2 h 55 min
